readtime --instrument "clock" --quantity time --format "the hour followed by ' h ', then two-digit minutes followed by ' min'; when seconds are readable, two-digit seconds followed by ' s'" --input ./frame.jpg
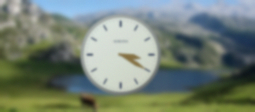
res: 3 h 20 min
